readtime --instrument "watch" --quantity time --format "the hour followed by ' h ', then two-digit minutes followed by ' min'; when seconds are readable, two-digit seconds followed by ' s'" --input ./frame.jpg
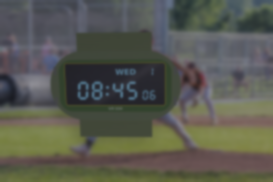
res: 8 h 45 min
